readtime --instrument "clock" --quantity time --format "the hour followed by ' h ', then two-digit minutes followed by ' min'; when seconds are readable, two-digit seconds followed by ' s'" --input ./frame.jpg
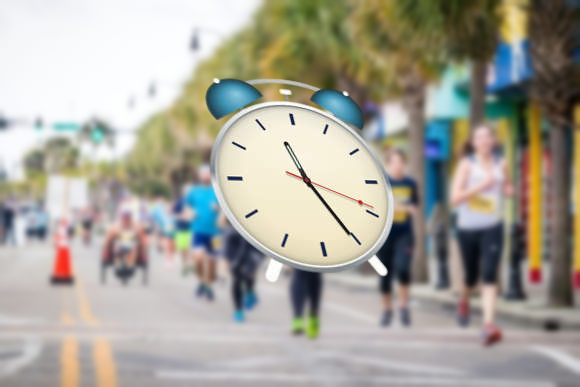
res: 11 h 25 min 19 s
